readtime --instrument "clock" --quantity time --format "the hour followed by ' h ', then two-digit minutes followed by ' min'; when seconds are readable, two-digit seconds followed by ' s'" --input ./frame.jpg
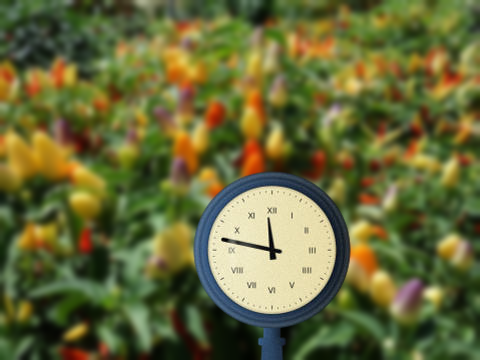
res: 11 h 47 min
